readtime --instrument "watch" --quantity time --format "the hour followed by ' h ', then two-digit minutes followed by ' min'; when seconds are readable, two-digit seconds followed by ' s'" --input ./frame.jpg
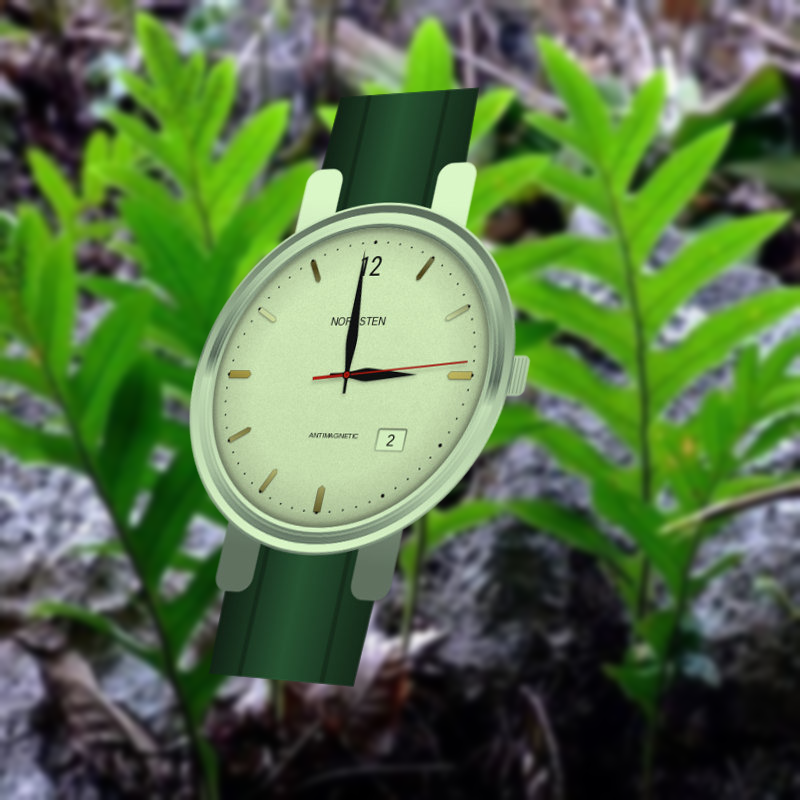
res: 2 h 59 min 14 s
